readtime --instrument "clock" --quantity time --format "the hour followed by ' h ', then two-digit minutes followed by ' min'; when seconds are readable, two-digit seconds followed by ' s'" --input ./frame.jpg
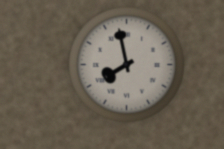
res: 7 h 58 min
